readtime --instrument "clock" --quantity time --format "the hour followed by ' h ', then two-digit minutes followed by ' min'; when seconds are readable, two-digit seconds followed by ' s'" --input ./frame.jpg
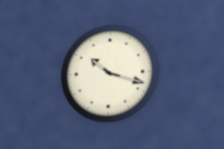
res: 10 h 18 min
